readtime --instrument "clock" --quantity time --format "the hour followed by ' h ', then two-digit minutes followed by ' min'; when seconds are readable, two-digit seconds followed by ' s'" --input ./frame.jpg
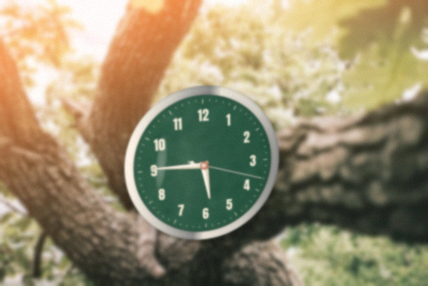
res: 5 h 45 min 18 s
